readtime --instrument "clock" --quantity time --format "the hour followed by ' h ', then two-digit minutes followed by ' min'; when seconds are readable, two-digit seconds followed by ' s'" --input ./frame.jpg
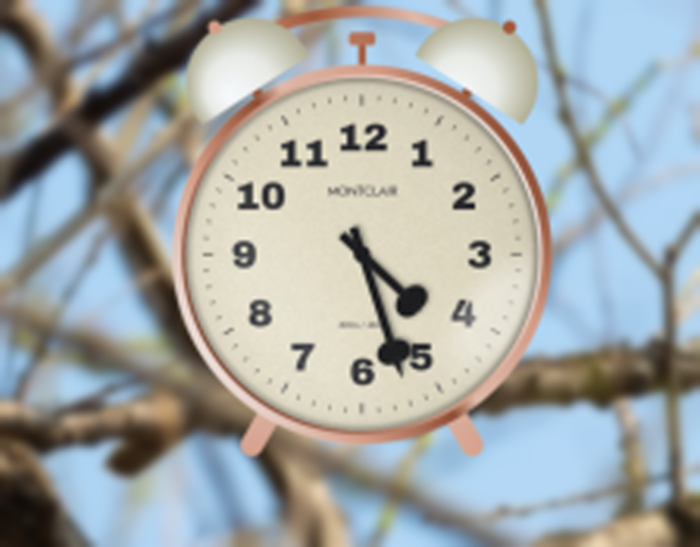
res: 4 h 27 min
